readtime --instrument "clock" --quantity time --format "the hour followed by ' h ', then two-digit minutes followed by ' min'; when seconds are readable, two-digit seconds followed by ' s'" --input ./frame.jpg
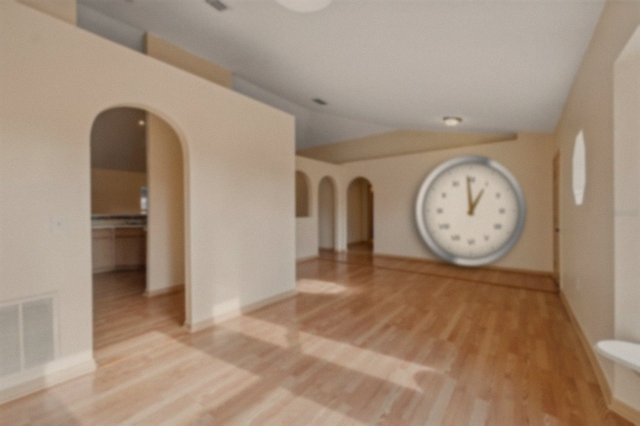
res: 12 h 59 min
